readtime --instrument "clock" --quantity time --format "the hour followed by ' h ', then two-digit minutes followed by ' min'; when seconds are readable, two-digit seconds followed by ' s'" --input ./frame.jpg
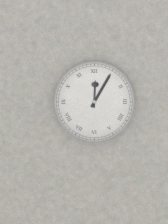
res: 12 h 05 min
